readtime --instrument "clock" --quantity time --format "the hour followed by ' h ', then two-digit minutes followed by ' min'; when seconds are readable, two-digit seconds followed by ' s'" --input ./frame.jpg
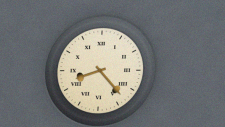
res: 8 h 23 min
